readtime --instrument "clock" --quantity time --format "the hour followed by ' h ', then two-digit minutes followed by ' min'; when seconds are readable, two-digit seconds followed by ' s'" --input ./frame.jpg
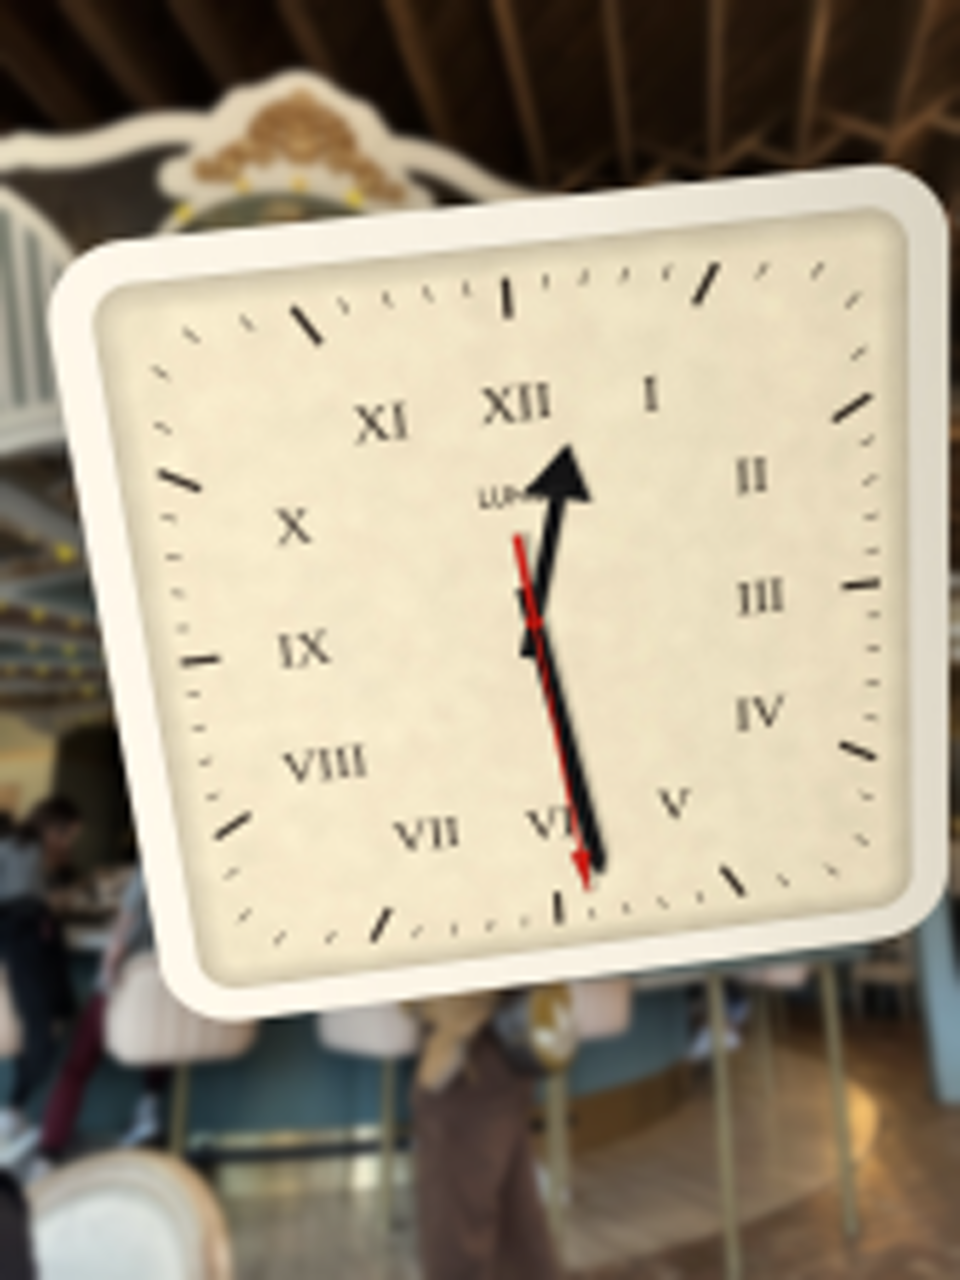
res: 12 h 28 min 29 s
